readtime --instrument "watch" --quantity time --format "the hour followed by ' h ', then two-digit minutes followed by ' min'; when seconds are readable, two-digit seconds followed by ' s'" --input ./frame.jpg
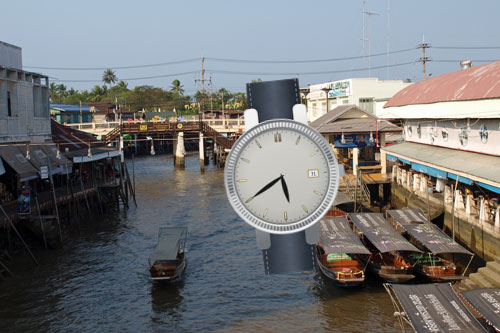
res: 5 h 40 min
